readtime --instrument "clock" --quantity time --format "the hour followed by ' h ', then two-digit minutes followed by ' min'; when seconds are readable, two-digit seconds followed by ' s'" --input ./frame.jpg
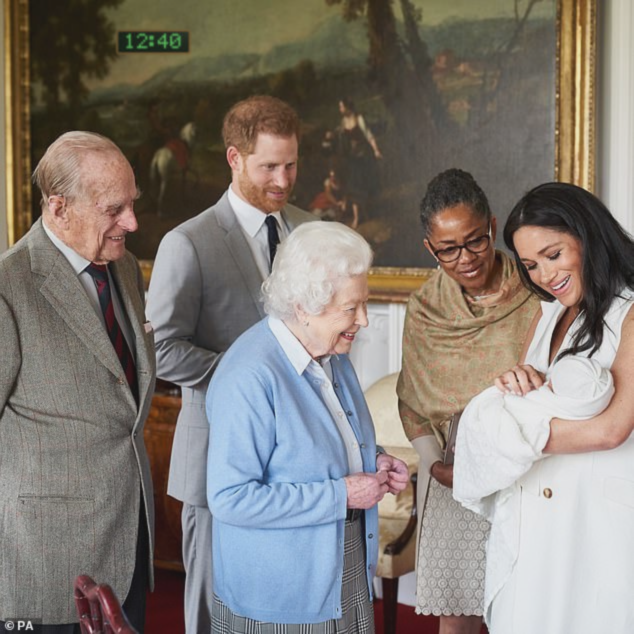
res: 12 h 40 min
